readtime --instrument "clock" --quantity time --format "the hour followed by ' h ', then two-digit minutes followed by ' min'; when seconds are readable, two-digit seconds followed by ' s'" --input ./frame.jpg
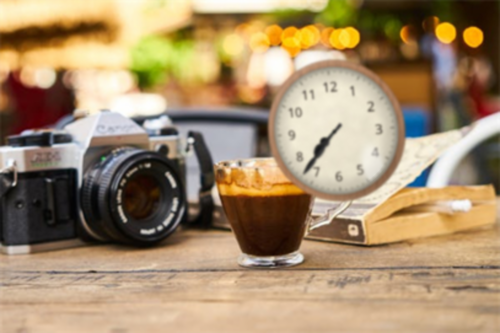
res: 7 h 37 min
